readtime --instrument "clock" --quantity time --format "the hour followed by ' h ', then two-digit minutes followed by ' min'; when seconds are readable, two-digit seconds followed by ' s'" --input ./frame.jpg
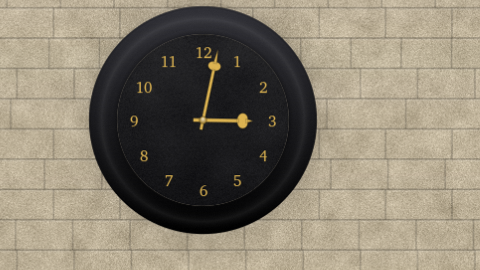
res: 3 h 02 min
